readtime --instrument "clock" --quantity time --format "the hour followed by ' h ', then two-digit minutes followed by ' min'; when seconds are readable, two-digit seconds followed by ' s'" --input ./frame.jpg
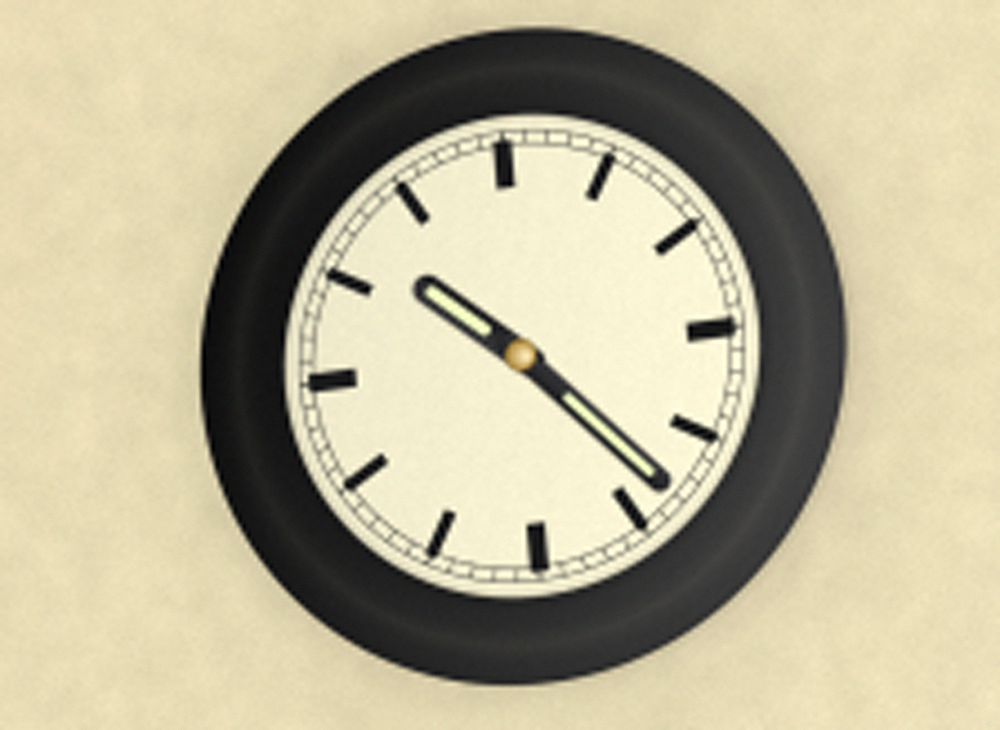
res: 10 h 23 min
